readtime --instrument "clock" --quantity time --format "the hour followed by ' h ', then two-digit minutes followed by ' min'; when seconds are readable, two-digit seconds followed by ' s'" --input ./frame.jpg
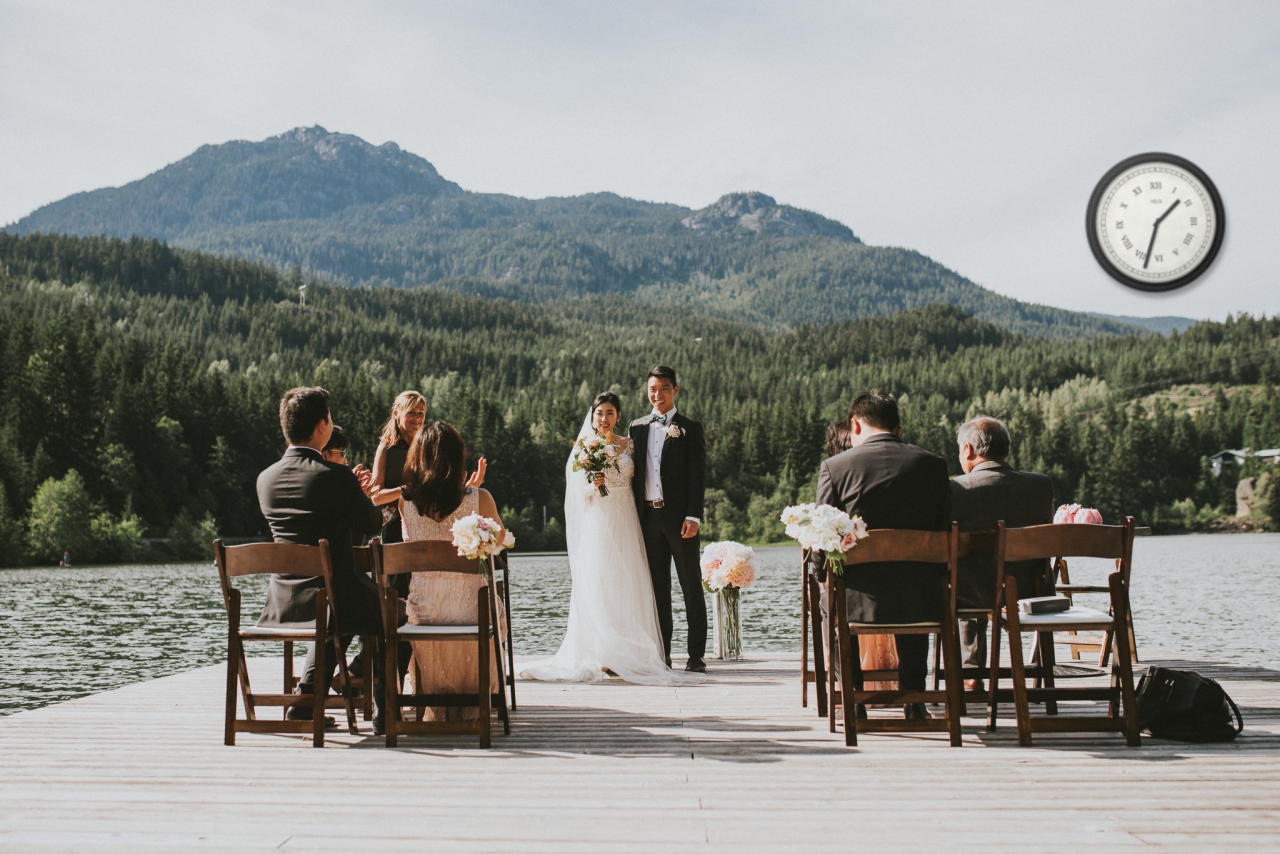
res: 1 h 33 min
